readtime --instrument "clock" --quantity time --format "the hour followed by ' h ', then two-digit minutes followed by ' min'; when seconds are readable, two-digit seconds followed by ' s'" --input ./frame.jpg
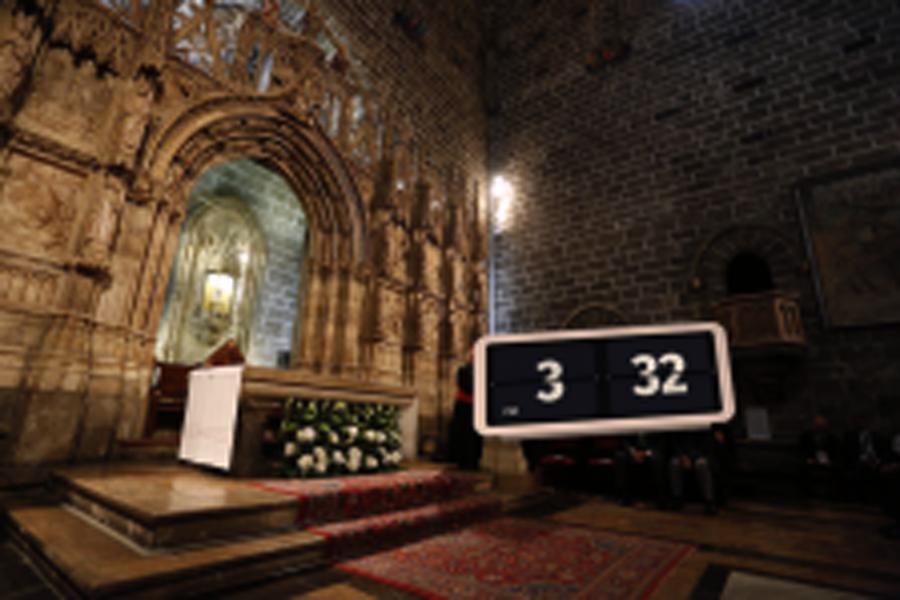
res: 3 h 32 min
